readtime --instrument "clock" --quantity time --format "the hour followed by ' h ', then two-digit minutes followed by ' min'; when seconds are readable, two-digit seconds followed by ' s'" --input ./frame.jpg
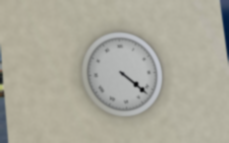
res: 4 h 22 min
